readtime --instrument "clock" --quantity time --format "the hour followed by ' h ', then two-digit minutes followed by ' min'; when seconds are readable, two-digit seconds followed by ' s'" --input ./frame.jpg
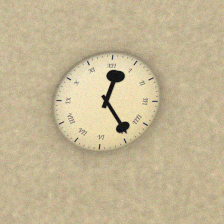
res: 12 h 24 min
